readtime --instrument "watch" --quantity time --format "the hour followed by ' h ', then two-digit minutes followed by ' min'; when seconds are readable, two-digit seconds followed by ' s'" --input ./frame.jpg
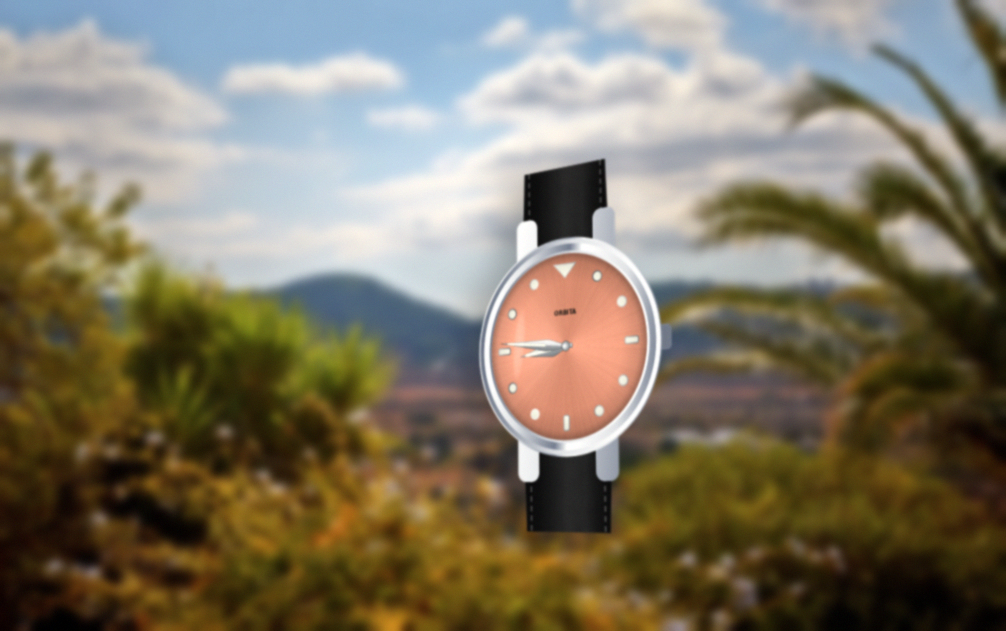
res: 8 h 46 min
